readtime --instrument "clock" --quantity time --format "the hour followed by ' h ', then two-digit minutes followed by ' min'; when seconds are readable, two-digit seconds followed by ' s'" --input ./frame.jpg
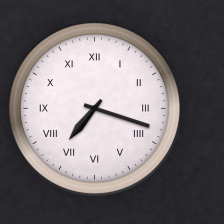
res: 7 h 18 min
